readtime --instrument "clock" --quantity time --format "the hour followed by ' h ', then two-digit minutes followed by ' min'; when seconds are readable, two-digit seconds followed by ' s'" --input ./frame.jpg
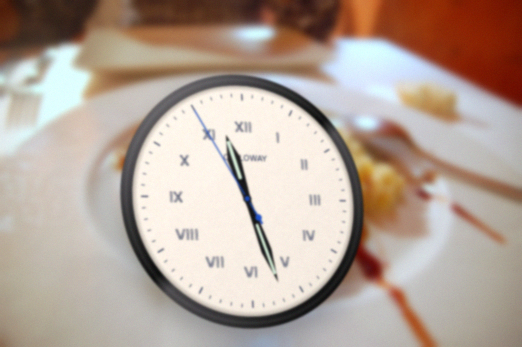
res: 11 h 26 min 55 s
